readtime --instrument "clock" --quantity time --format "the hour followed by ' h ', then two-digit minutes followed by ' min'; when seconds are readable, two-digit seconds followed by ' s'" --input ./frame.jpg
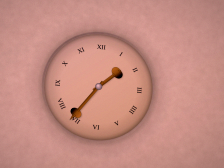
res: 1 h 36 min
